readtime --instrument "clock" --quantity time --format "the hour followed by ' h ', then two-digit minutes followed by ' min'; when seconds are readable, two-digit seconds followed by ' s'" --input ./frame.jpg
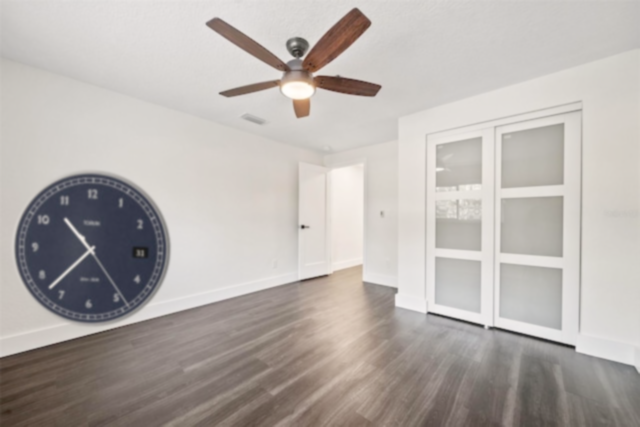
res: 10 h 37 min 24 s
